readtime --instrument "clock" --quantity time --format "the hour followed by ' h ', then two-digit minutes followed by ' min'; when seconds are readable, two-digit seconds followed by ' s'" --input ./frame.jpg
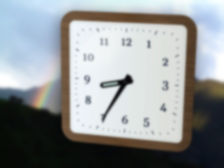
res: 8 h 35 min
